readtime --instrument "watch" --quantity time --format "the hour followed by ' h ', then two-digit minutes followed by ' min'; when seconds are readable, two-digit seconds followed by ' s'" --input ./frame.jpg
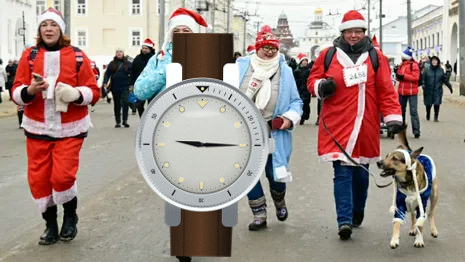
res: 9 h 15 min
